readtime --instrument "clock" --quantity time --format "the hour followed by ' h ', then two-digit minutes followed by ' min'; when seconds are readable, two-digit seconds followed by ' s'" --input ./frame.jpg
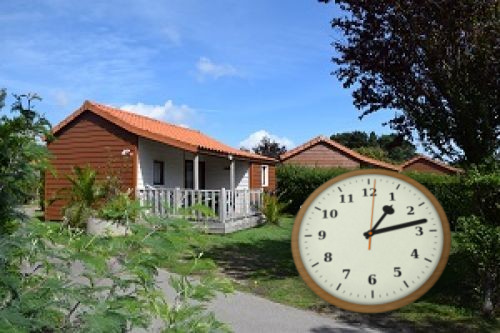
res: 1 h 13 min 01 s
